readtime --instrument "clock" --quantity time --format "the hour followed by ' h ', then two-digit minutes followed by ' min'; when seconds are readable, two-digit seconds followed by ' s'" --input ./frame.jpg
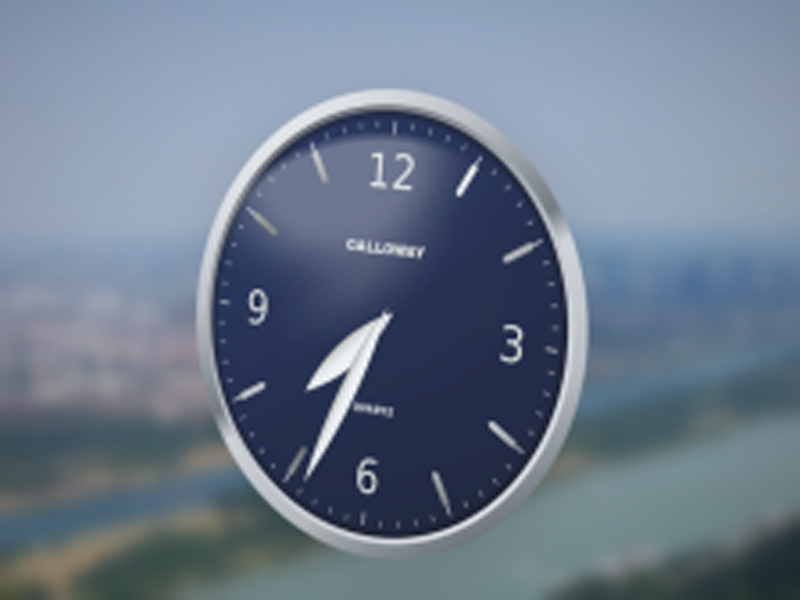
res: 7 h 34 min
